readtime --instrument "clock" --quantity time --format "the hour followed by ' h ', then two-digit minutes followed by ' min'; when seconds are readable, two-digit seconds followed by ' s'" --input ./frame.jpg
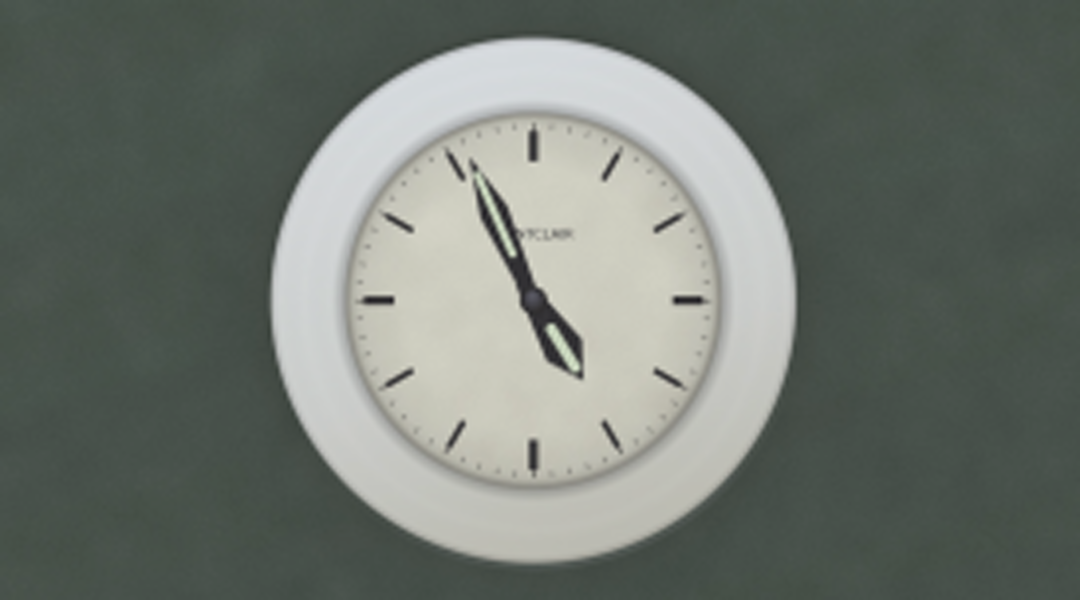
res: 4 h 56 min
